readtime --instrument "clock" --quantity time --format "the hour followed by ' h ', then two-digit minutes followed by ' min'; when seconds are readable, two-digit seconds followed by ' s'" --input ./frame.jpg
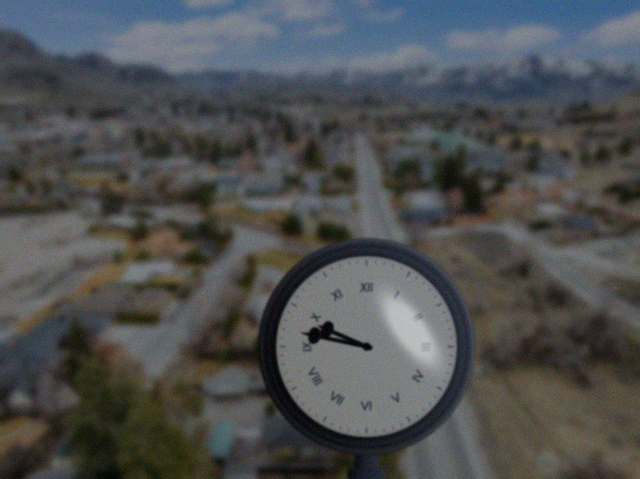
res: 9 h 47 min
